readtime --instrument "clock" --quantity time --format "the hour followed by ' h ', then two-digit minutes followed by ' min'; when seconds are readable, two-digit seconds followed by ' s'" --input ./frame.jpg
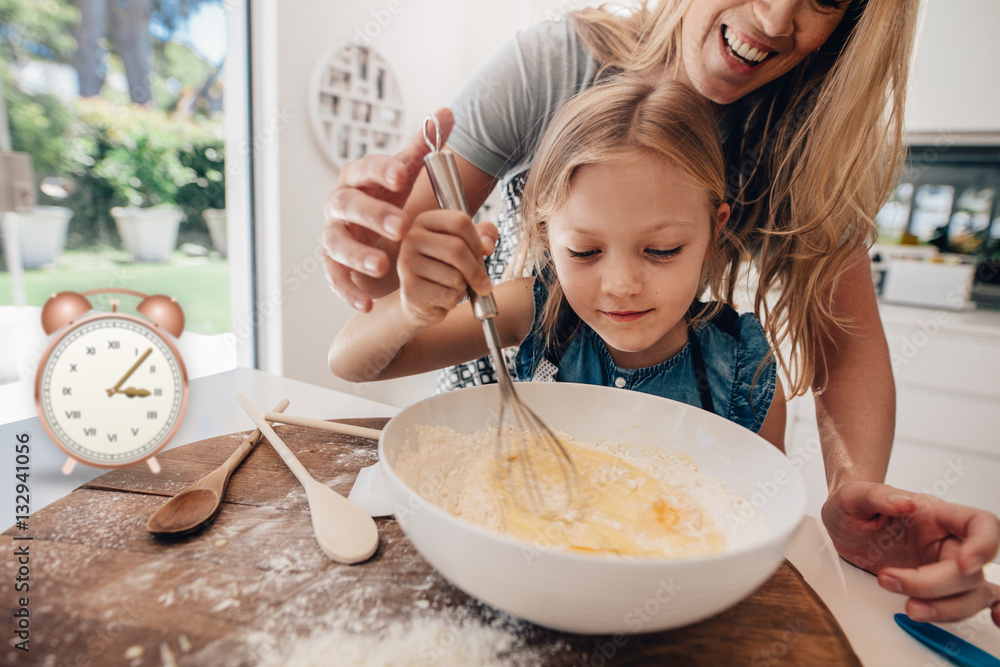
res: 3 h 07 min
